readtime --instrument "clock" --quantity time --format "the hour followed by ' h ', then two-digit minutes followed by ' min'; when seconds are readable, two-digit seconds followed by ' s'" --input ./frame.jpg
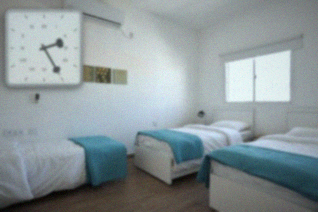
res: 2 h 25 min
